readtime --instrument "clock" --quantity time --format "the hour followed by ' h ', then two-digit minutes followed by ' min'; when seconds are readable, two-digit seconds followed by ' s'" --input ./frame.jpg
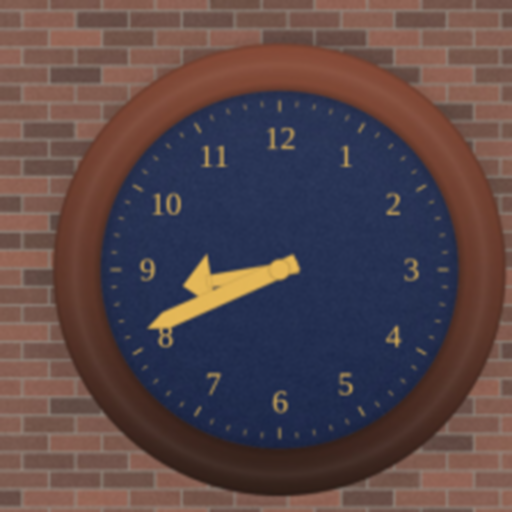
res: 8 h 41 min
